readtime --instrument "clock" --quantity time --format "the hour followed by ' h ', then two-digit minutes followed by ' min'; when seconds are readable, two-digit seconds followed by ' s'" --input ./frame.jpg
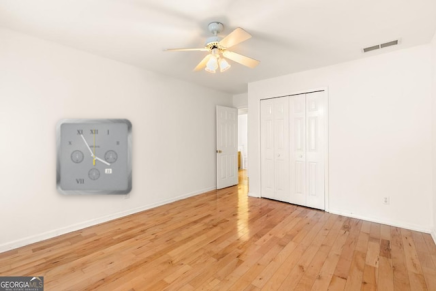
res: 3 h 55 min
